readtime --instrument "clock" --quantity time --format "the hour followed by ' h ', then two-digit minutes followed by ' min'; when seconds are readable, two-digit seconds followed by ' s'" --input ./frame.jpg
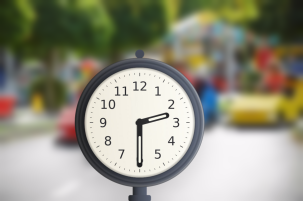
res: 2 h 30 min
